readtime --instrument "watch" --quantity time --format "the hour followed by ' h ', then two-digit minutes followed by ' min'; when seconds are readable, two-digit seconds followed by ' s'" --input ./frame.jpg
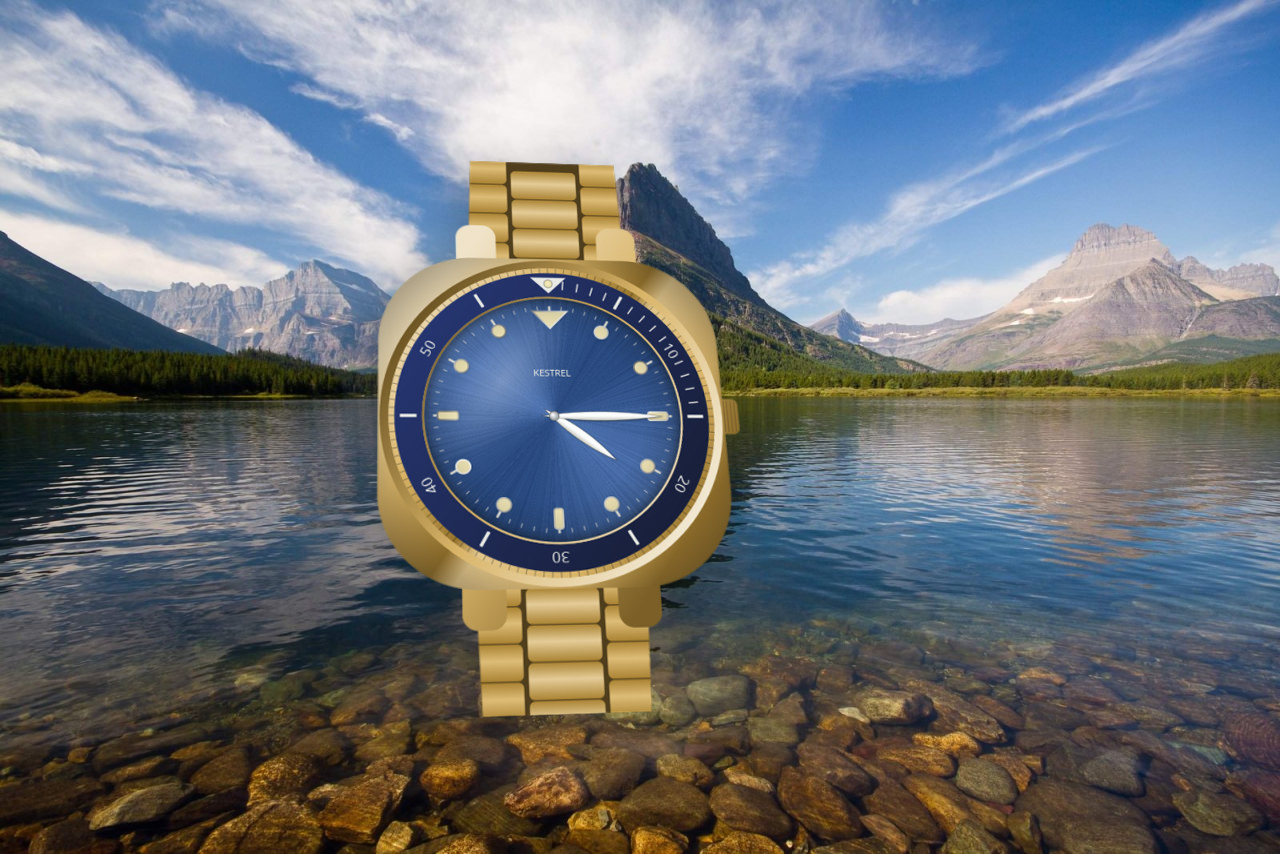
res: 4 h 15 min
